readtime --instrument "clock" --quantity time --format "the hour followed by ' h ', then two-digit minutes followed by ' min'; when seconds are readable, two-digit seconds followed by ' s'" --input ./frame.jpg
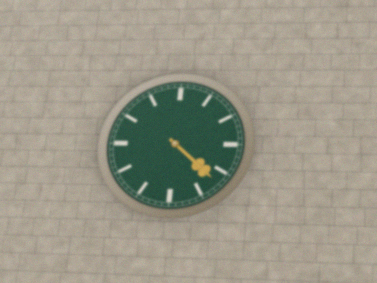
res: 4 h 22 min
